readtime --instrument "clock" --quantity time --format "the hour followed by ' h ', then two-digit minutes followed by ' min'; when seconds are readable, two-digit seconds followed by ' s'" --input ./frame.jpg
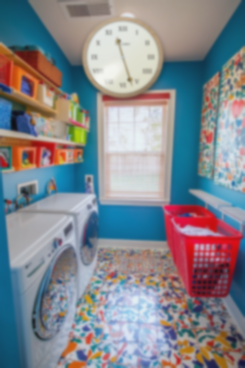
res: 11 h 27 min
